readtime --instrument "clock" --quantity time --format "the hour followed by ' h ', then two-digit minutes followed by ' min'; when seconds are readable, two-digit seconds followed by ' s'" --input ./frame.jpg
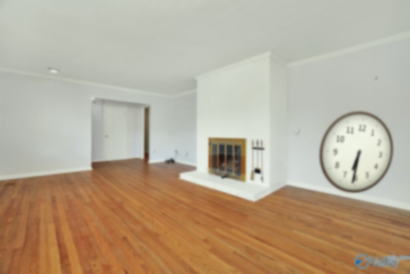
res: 6 h 31 min
